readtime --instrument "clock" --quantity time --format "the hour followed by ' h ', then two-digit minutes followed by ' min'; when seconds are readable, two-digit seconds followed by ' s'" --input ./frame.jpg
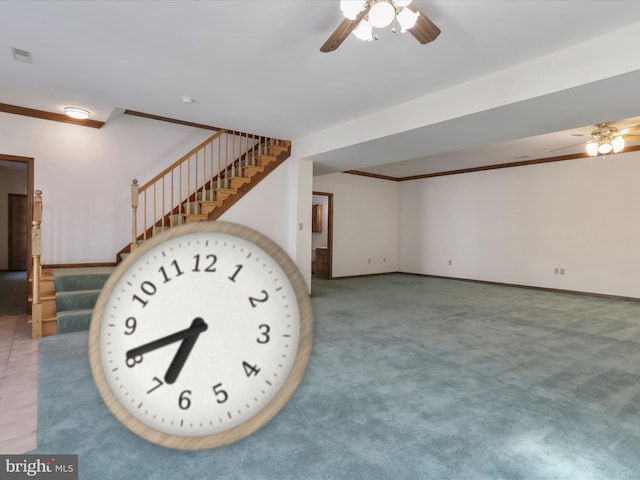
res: 6 h 41 min
